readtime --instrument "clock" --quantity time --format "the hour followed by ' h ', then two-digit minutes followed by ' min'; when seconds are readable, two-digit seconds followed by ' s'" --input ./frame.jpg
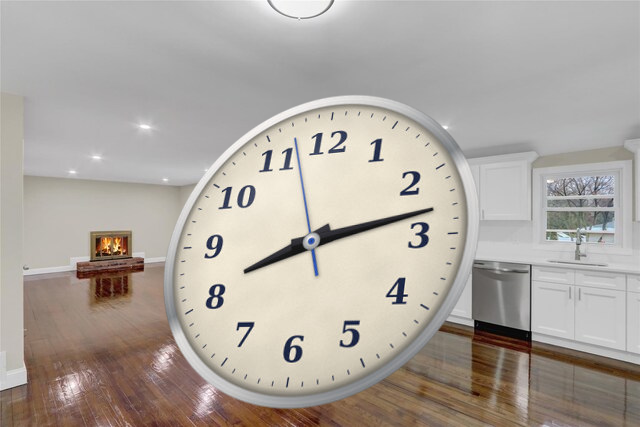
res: 8 h 12 min 57 s
